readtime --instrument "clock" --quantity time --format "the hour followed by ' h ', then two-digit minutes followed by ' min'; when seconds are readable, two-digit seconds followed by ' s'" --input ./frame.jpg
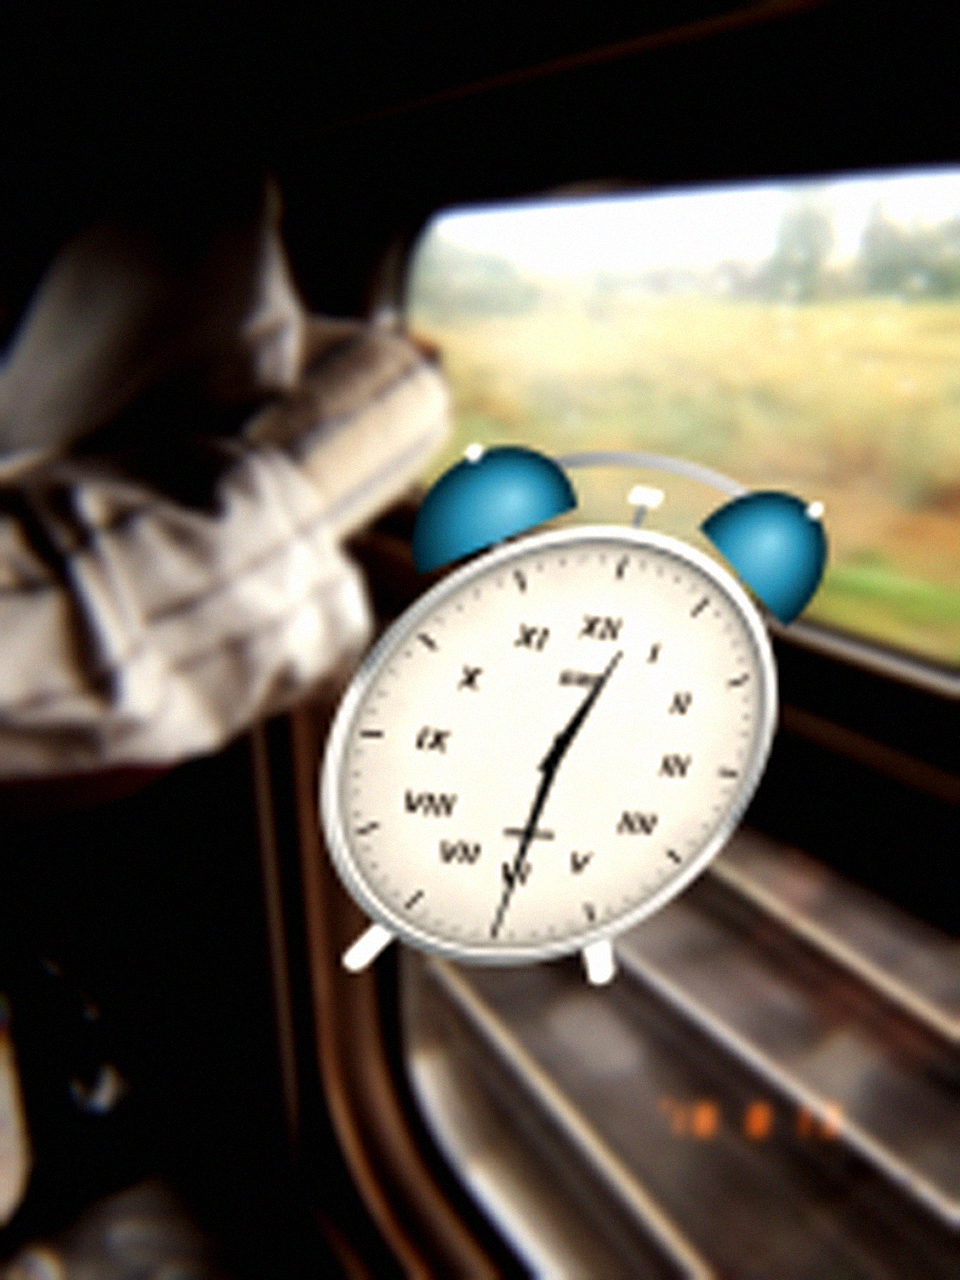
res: 12 h 30 min
